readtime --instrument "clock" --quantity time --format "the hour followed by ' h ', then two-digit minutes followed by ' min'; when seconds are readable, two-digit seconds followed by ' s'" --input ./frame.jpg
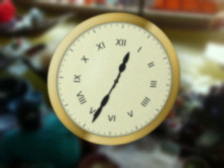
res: 12 h 34 min
